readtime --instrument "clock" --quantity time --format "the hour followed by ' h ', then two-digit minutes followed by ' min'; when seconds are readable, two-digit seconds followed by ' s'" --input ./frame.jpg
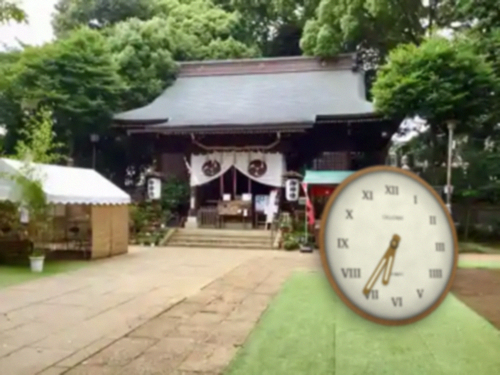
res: 6 h 36 min
